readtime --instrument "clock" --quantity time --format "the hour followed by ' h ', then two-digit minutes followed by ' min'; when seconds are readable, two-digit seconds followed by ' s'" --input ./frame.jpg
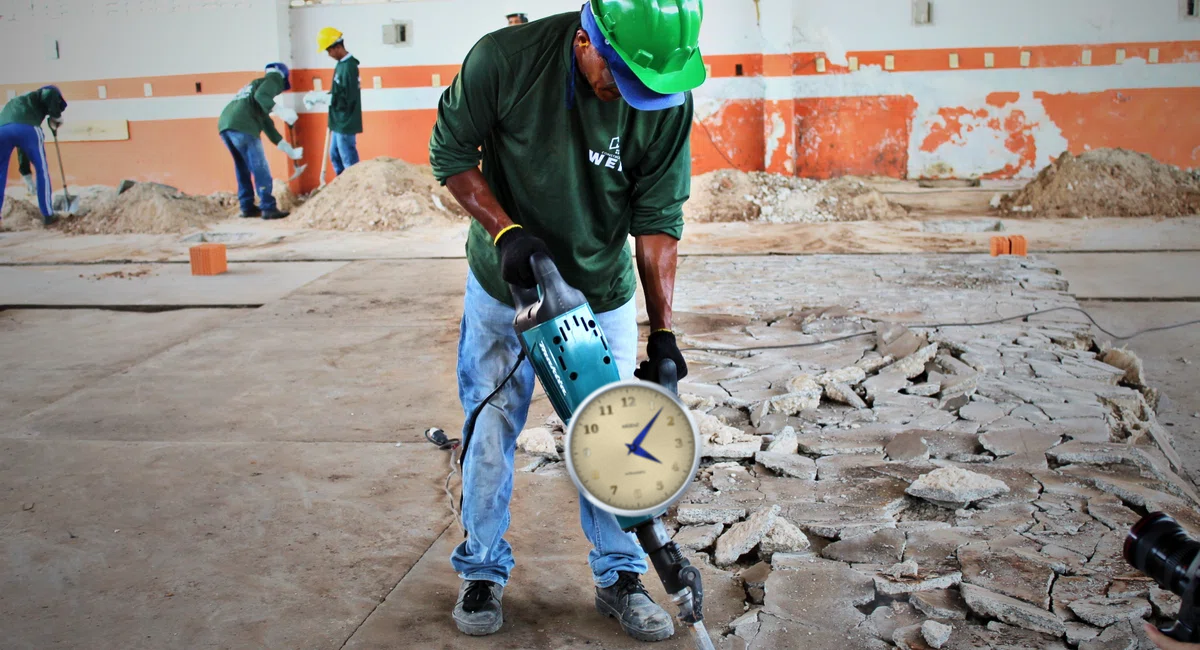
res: 4 h 07 min
